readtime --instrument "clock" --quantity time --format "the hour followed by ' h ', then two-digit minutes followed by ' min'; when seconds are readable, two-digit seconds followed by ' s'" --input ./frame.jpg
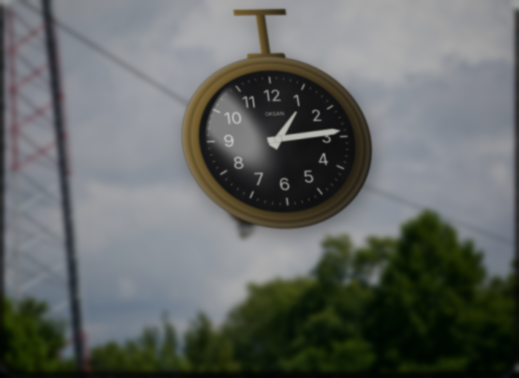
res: 1 h 14 min
